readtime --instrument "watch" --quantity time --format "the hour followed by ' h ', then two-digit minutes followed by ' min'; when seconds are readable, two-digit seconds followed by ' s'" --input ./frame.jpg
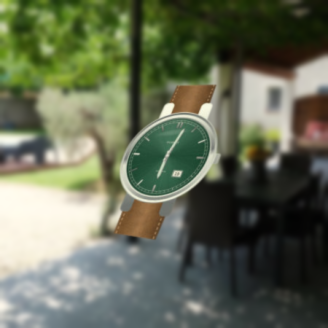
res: 6 h 02 min
